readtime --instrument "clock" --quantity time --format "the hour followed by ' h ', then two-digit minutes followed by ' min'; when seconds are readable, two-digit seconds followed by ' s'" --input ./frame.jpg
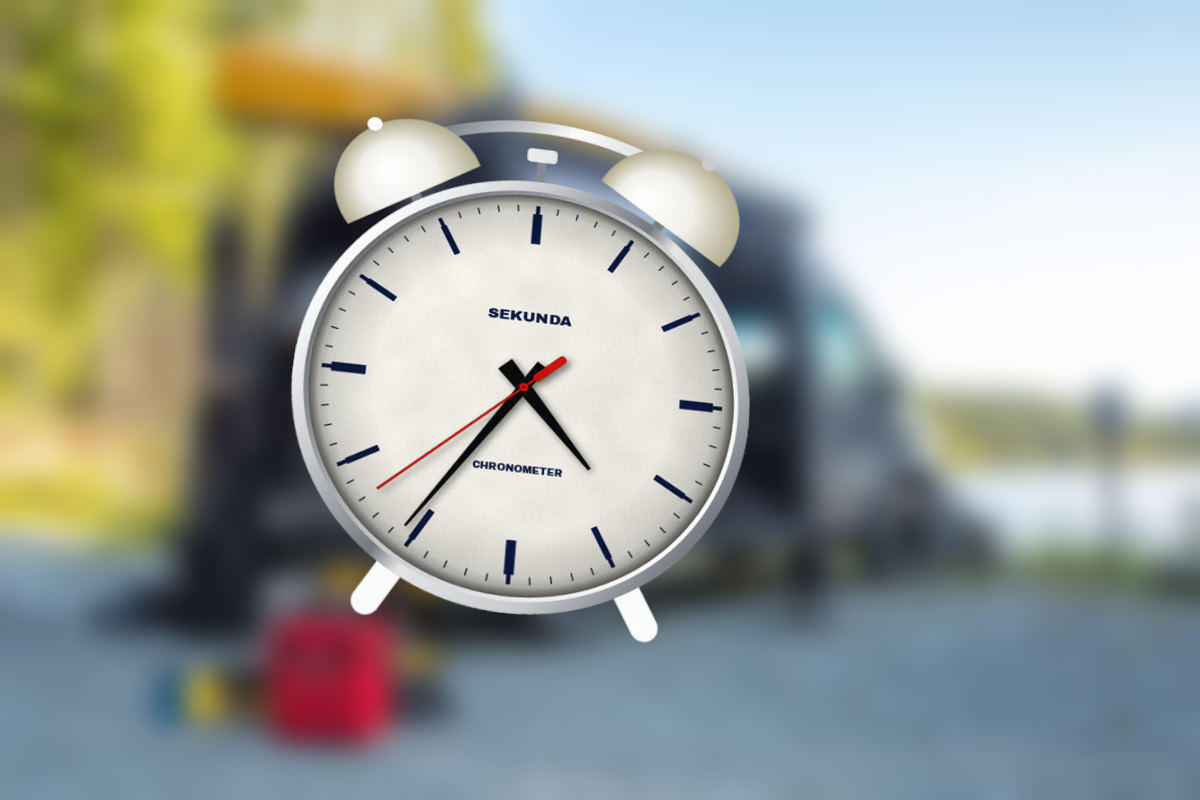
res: 4 h 35 min 38 s
